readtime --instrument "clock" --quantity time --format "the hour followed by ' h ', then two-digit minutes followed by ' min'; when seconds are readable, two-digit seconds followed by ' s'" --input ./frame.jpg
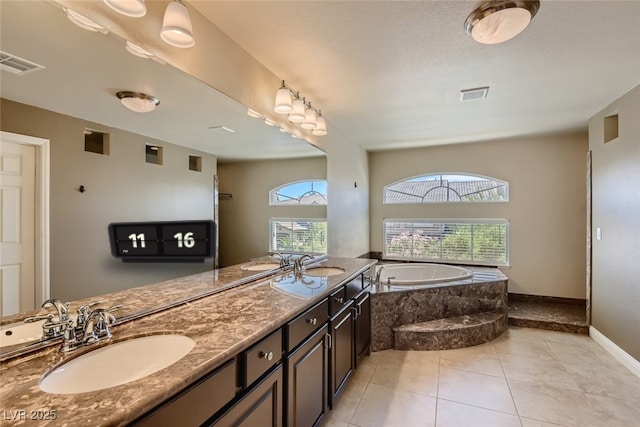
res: 11 h 16 min
